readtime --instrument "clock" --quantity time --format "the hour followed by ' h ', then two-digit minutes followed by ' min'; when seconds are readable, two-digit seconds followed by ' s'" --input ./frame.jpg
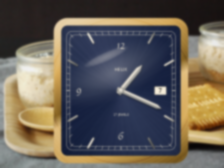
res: 1 h 19 min
